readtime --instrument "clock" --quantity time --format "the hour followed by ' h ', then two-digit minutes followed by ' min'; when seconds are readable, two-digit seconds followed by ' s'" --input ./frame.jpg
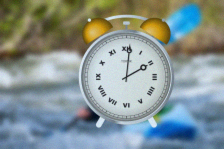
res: 2 h 01 min
